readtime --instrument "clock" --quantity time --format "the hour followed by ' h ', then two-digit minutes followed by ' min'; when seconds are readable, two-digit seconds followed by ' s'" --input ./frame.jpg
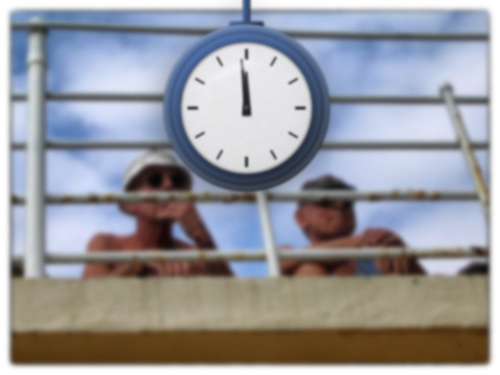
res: 11 h 59 min
